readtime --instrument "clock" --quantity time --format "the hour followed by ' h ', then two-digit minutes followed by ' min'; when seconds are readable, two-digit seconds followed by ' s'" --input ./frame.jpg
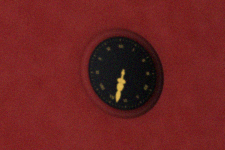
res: 6 h 33 min
